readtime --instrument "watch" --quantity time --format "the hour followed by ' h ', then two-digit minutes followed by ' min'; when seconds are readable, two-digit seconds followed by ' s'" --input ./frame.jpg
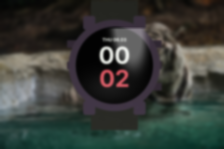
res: 0 h 02 min
